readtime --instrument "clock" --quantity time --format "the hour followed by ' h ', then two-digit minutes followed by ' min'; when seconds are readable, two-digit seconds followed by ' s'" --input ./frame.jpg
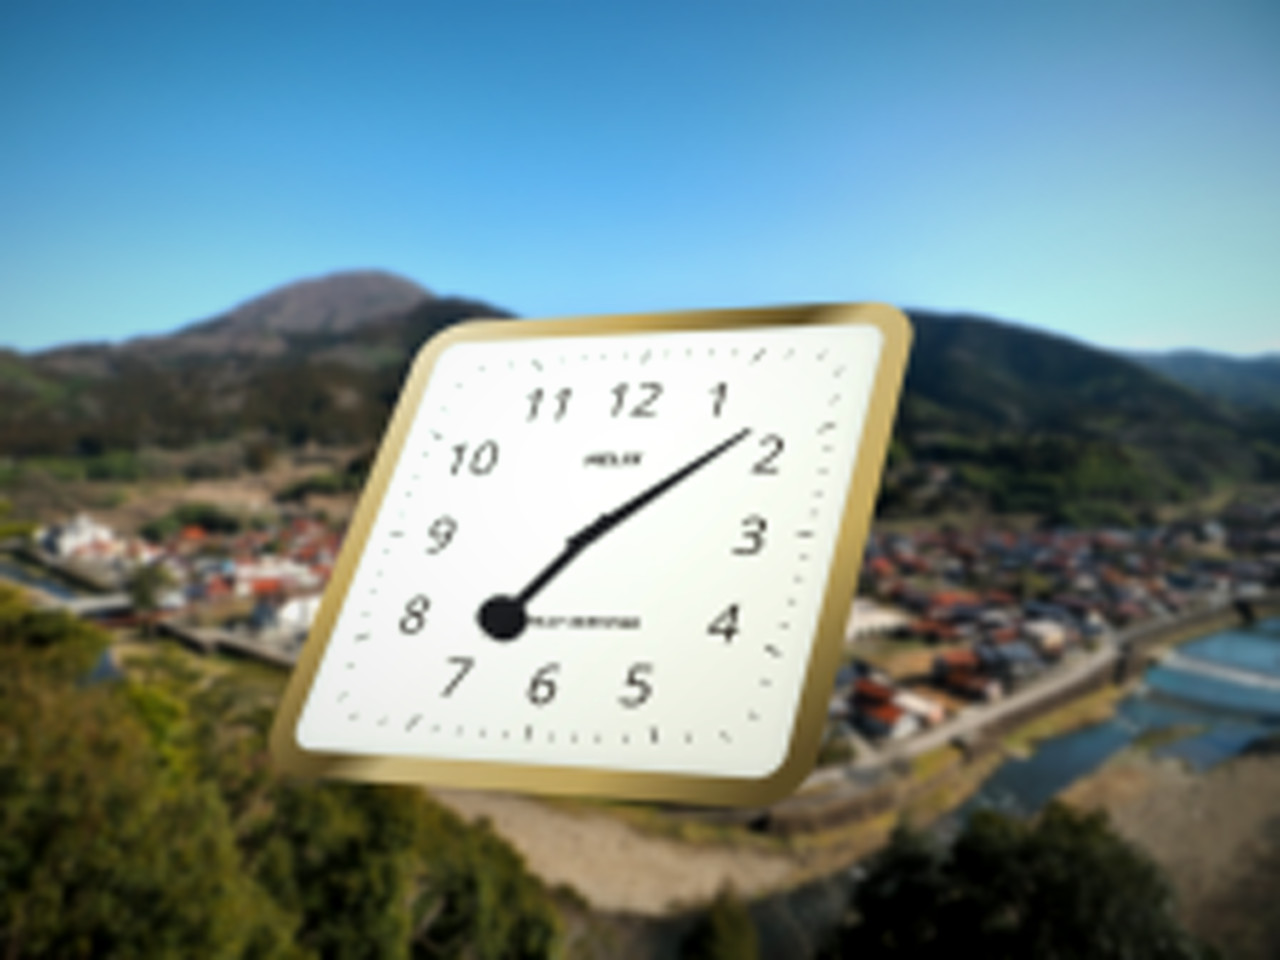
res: 7 h 08 min
